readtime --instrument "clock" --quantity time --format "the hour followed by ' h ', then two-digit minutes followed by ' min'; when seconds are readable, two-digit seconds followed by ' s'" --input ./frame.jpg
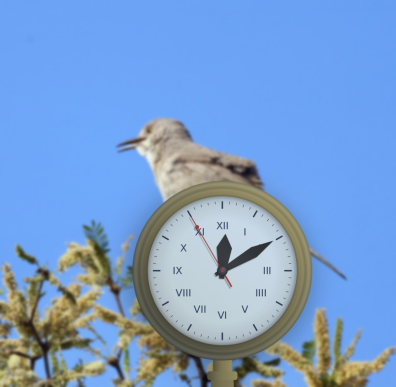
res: 12 h 09 min 55 s
